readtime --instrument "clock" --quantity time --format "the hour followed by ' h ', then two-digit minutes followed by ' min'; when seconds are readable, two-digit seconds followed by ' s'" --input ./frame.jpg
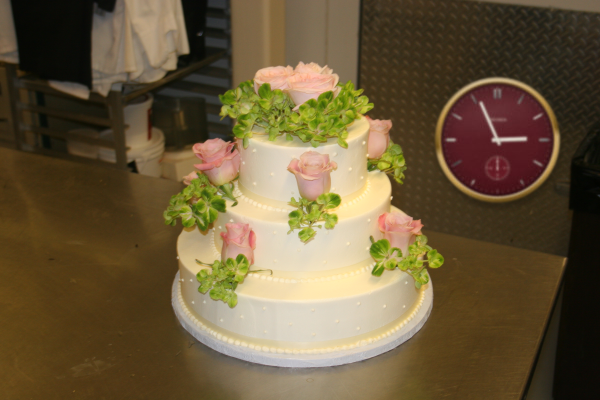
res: 2 h 56 min
